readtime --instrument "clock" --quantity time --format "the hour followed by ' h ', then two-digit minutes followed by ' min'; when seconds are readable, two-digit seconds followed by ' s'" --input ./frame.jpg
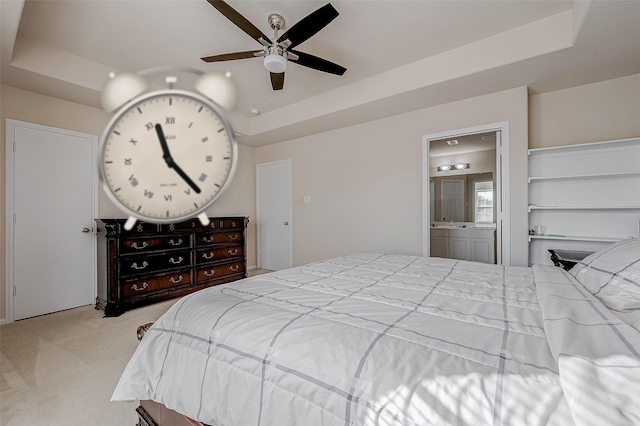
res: 11 h 23 min
